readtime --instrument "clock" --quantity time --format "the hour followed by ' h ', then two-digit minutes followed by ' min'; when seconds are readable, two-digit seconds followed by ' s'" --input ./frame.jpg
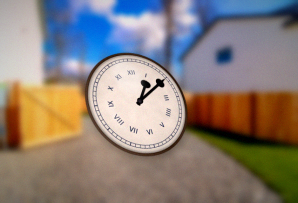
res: 1 h 10 min
